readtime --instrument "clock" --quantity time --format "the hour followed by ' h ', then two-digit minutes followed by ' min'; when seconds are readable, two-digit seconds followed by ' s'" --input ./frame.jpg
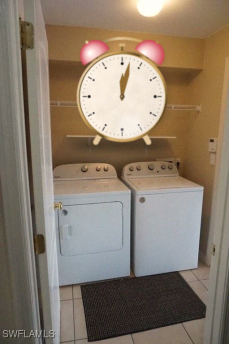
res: 12 h 02 min
